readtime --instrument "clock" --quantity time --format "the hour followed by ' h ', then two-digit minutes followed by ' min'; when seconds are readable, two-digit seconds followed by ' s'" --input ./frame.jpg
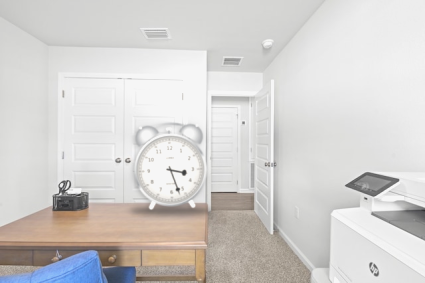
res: 3 h 27 min
